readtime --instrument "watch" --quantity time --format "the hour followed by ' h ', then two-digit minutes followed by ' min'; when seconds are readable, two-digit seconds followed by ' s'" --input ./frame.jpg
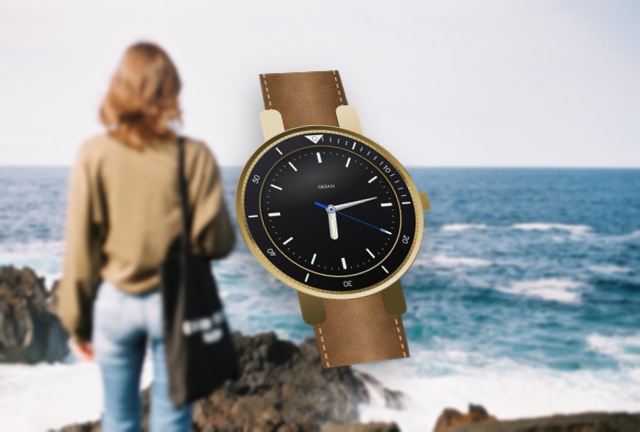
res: 6 h 13 min 20 s
